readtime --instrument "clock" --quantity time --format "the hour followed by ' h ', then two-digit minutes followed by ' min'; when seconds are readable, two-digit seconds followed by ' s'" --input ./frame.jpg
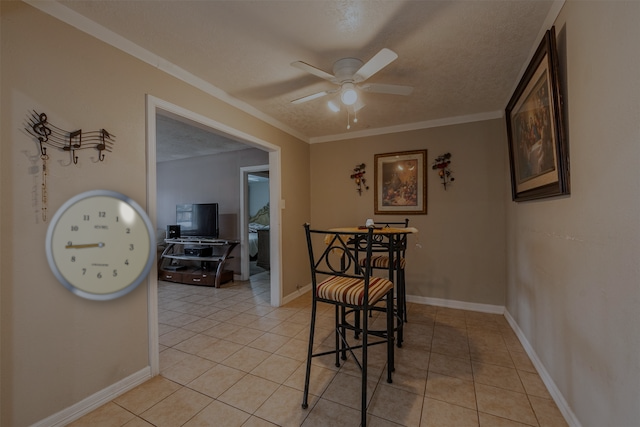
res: 8 h 44 min
